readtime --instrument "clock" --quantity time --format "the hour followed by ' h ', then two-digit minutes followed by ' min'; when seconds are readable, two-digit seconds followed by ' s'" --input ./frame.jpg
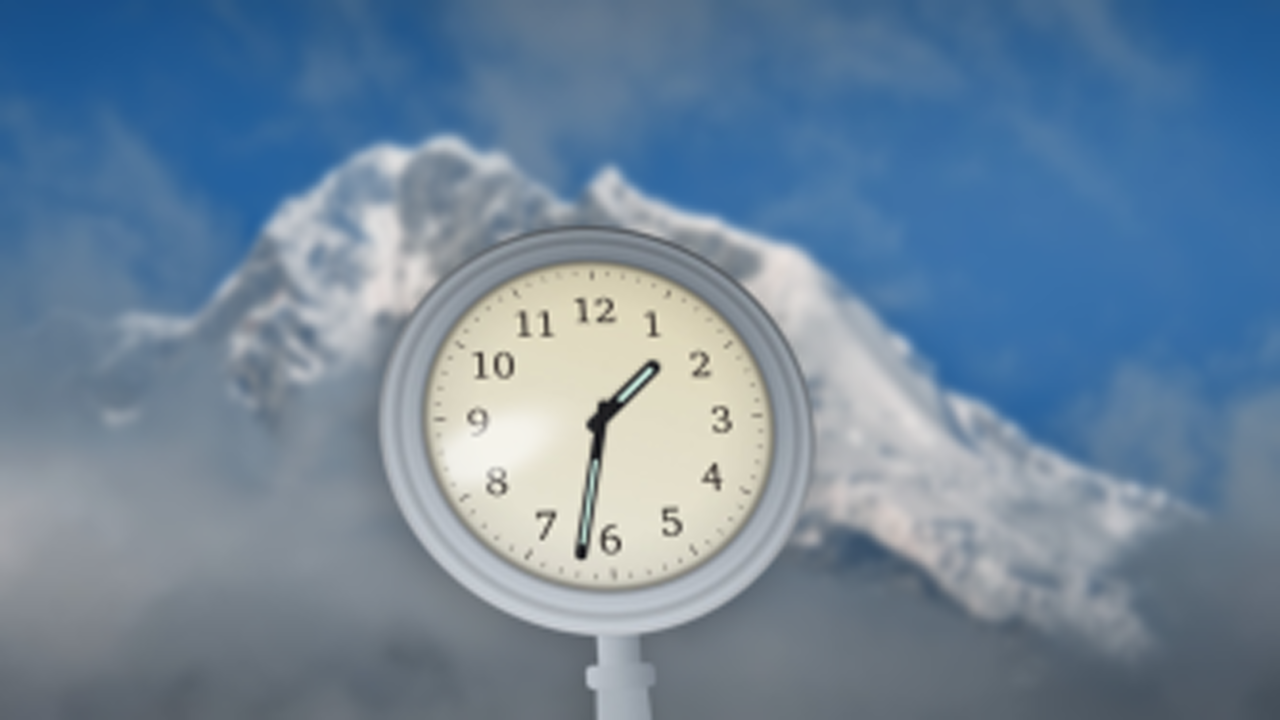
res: 1 h 32 min
